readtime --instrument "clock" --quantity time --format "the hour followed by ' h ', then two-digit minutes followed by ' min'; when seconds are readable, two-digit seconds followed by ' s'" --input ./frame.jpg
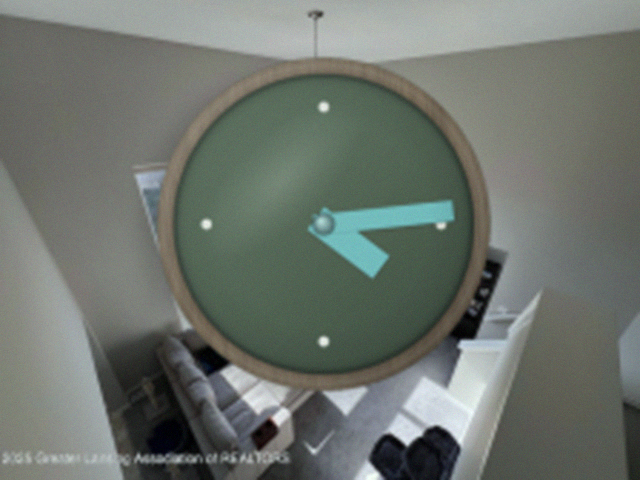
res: 4 h 14 min
